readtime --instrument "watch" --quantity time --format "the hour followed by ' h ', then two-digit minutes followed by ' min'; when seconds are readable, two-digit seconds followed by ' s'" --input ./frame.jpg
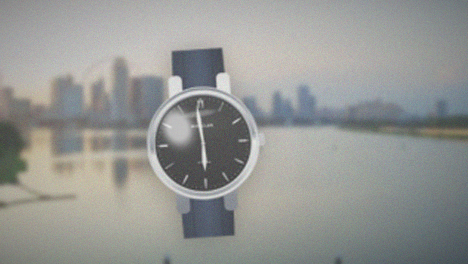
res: 5 h 59 min
